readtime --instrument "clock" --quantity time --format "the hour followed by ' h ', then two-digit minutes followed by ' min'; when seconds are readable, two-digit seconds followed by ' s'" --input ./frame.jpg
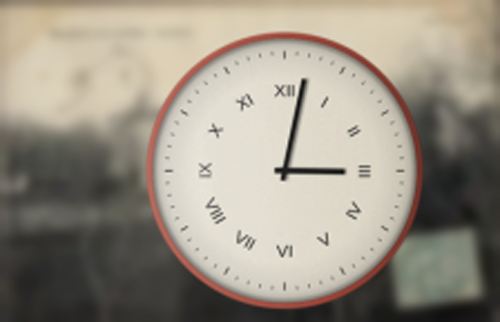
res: 3 h 02 min
